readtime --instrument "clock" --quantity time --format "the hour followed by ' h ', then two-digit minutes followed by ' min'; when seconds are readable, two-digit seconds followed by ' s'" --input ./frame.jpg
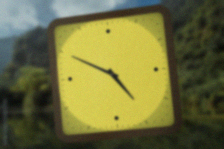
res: 4 h 50 min
